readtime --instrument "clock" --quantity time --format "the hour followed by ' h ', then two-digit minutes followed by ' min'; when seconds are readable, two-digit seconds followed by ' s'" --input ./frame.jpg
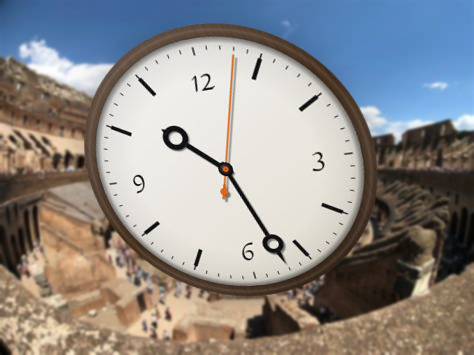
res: 10 h 27 min 03 s
